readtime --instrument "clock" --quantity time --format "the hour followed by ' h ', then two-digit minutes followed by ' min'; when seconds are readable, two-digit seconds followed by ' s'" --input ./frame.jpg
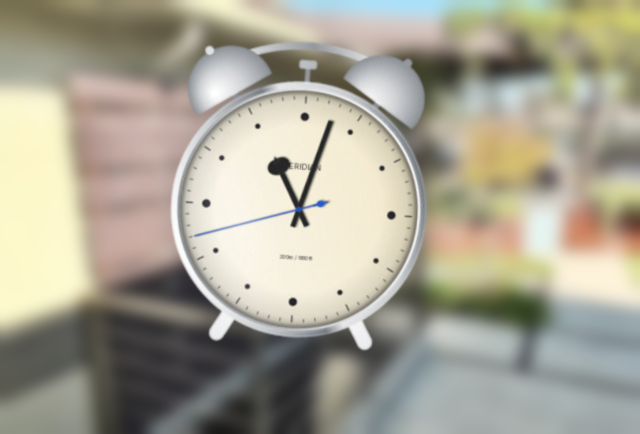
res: 11 h 02 min 42 s
